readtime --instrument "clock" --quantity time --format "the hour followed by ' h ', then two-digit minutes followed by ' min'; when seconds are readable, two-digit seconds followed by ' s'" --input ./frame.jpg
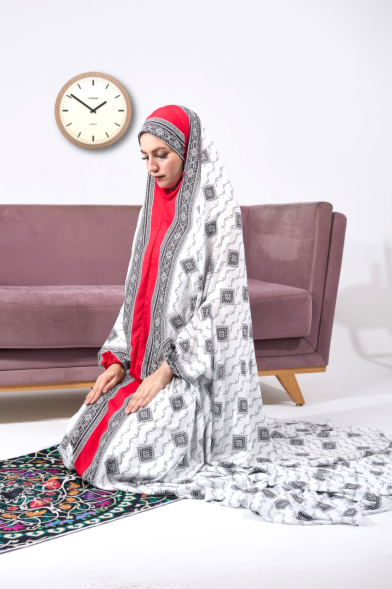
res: 1 h 51 min
